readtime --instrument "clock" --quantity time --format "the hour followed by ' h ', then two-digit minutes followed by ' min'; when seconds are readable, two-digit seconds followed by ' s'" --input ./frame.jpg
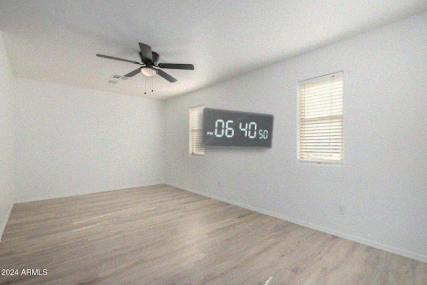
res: 6 h 40 min 50 s
